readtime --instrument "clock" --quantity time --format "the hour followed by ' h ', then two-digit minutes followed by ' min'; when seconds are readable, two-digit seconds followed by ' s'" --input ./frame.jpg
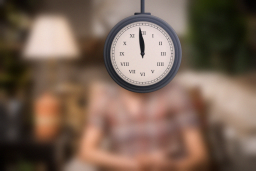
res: 11 h 59 min
